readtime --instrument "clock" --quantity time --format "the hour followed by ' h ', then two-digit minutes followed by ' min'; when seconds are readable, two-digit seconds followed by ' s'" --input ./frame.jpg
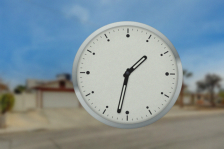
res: 1 h 32 min
